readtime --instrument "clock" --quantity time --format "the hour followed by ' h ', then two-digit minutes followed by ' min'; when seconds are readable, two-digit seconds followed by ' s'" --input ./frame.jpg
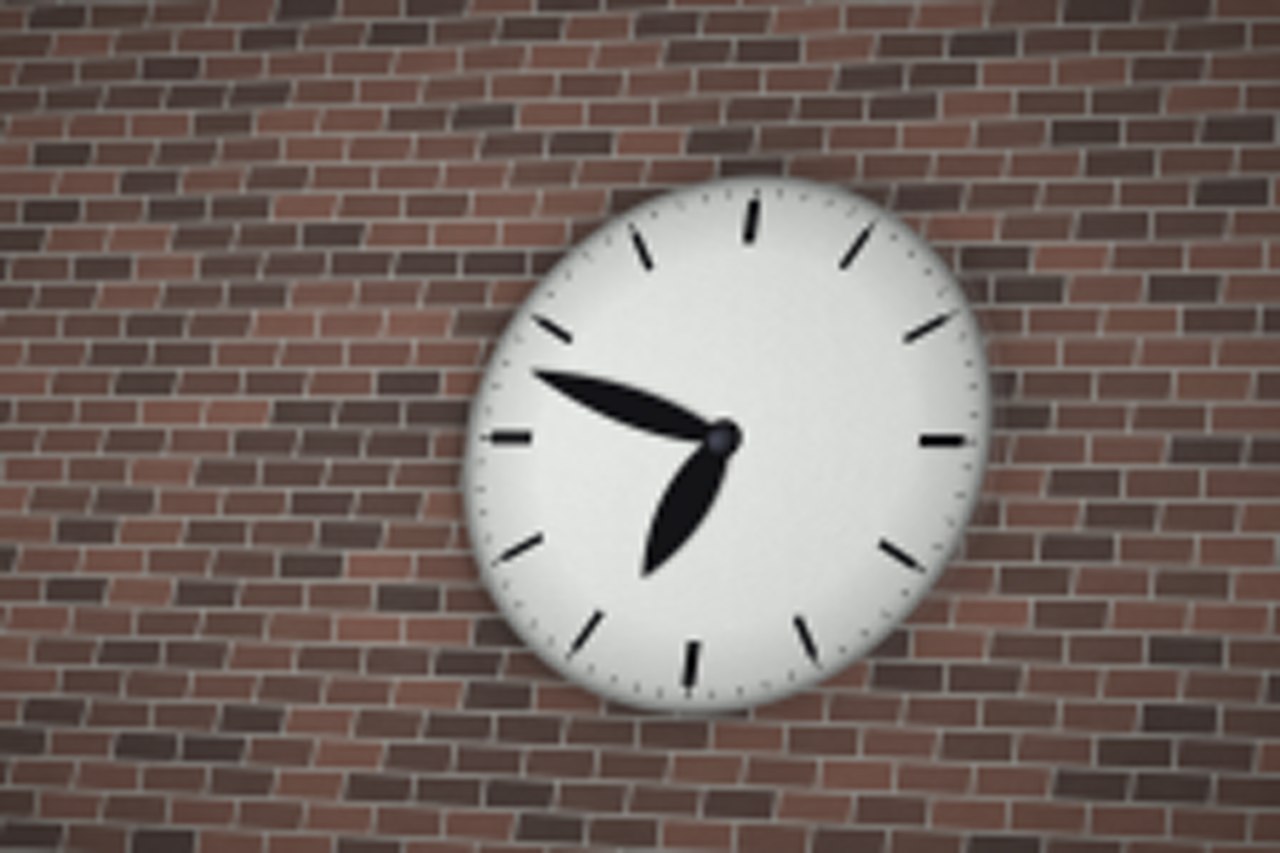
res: 6 h 48 min
